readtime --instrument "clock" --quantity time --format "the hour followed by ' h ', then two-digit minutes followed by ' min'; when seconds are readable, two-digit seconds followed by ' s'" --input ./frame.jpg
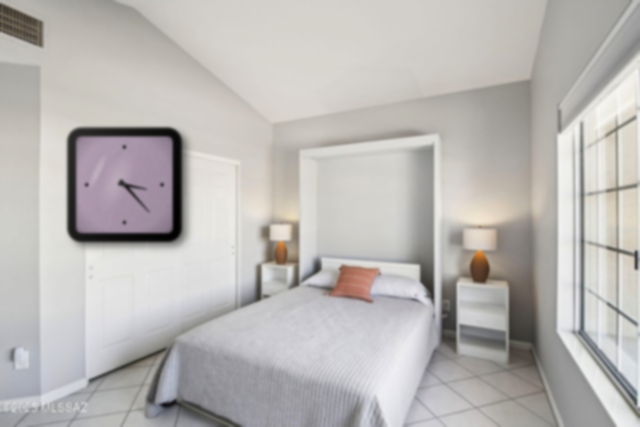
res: 3 h 23 min
